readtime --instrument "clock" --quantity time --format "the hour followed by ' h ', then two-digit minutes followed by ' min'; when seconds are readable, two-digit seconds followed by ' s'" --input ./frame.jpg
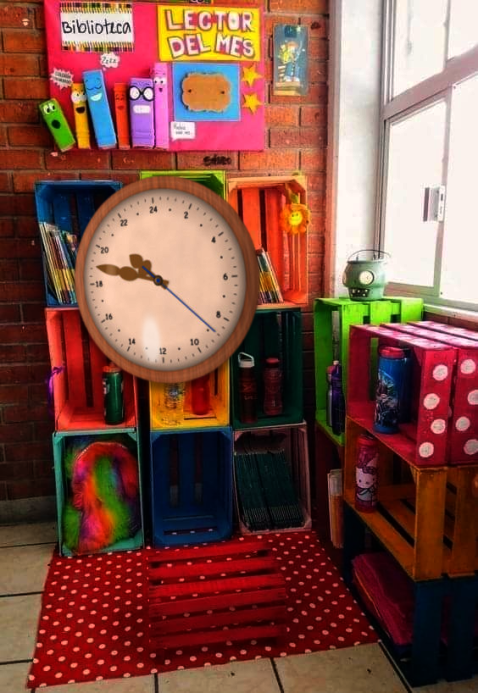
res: 20 h 47 min 22 s
